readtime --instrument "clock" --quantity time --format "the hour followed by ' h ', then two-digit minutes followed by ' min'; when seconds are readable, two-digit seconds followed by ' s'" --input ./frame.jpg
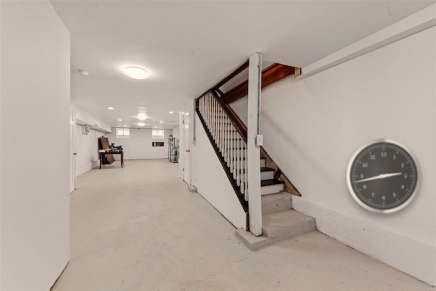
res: 2 h 43 min
